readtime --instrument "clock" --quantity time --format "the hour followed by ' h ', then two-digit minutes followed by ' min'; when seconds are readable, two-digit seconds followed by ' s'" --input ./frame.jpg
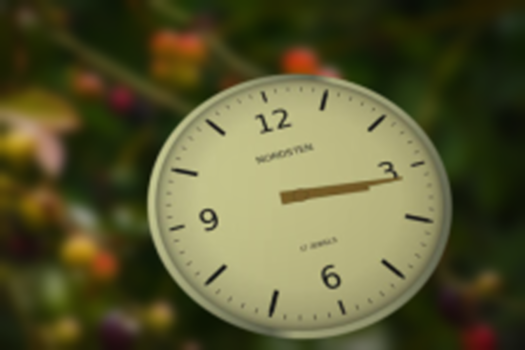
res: 3 h 16 min
